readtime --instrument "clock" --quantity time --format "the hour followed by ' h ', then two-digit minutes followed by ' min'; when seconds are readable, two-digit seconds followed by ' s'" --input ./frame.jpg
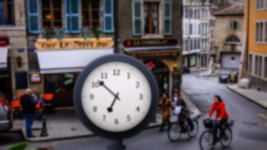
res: 6 h 52 min
